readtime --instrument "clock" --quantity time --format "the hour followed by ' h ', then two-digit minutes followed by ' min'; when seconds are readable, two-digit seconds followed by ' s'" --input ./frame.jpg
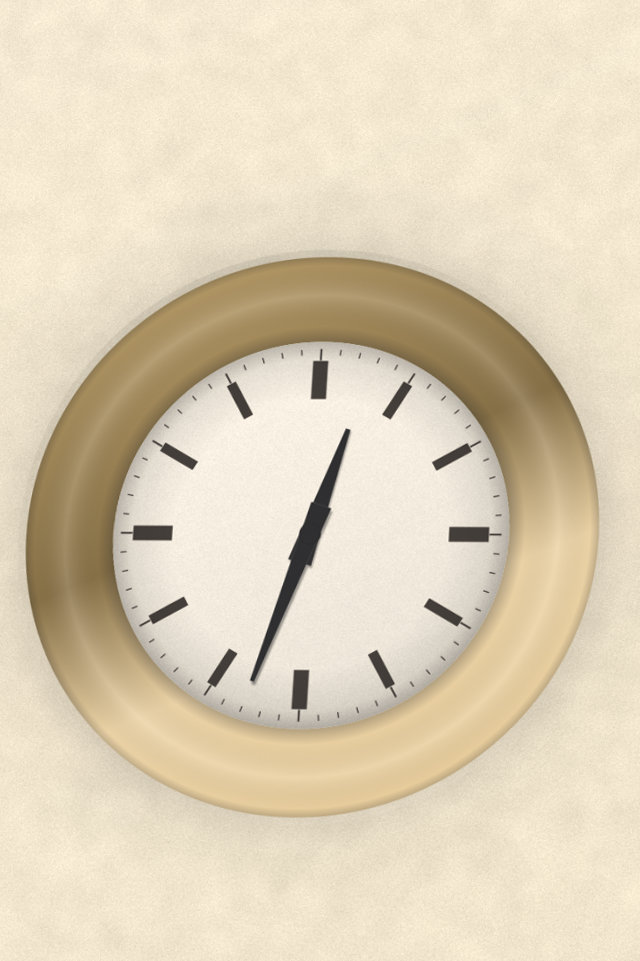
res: 12 h 33 min
